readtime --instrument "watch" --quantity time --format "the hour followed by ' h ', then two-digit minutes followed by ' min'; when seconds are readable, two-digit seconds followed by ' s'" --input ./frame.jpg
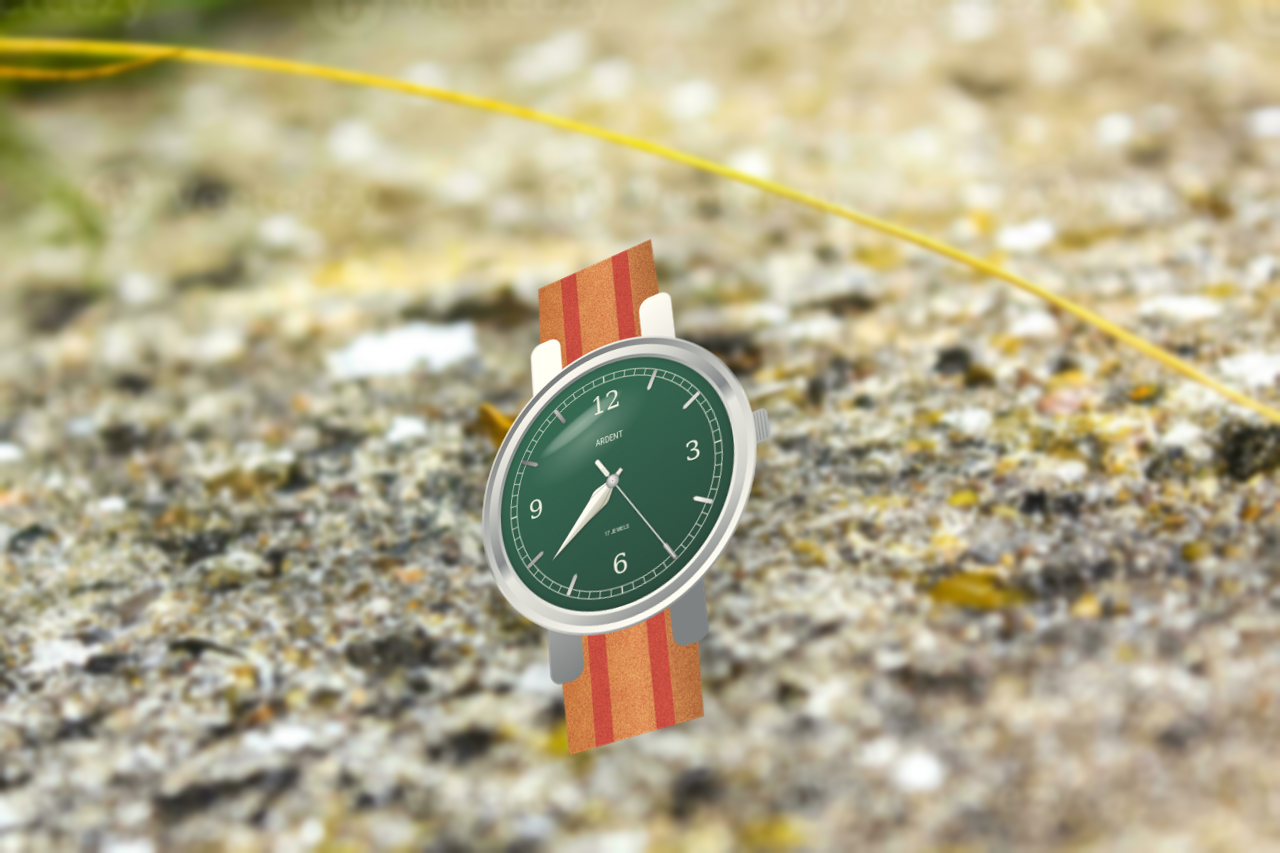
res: 7 h 38 min 25 s
